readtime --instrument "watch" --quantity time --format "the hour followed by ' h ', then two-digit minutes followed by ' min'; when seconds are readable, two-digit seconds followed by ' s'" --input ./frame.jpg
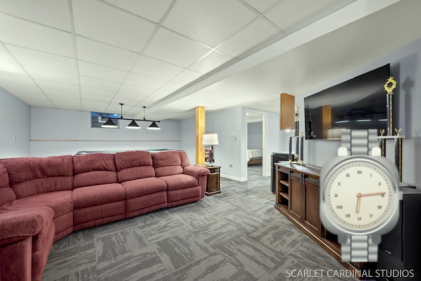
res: 6 h 14 min
